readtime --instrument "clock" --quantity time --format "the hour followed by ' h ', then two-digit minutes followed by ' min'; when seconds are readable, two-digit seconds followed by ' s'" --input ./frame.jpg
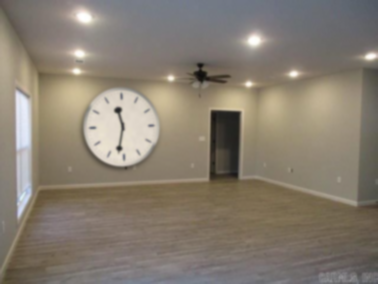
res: 11 h 32 min
